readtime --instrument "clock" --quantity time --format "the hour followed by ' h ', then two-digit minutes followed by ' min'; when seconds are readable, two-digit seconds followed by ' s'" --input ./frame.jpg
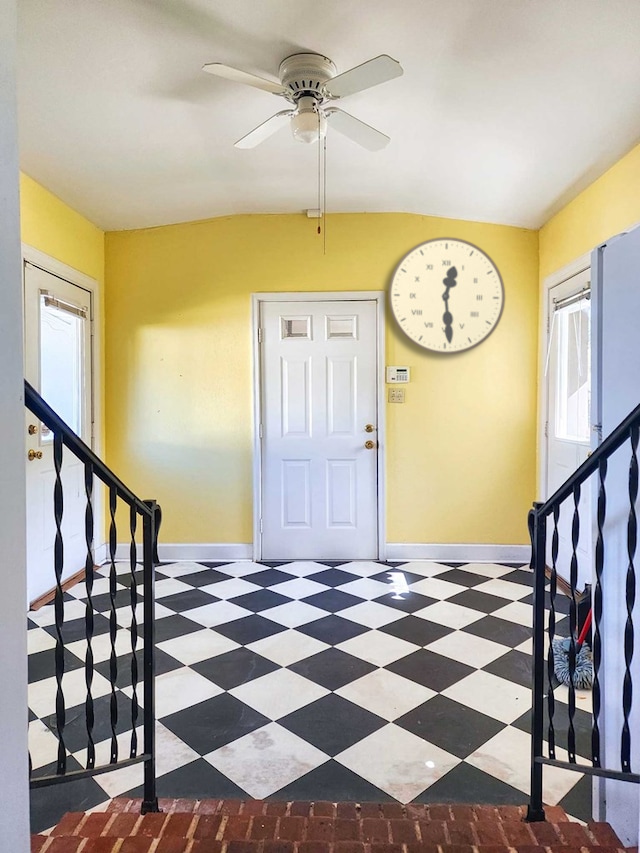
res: 12 h 29 min
